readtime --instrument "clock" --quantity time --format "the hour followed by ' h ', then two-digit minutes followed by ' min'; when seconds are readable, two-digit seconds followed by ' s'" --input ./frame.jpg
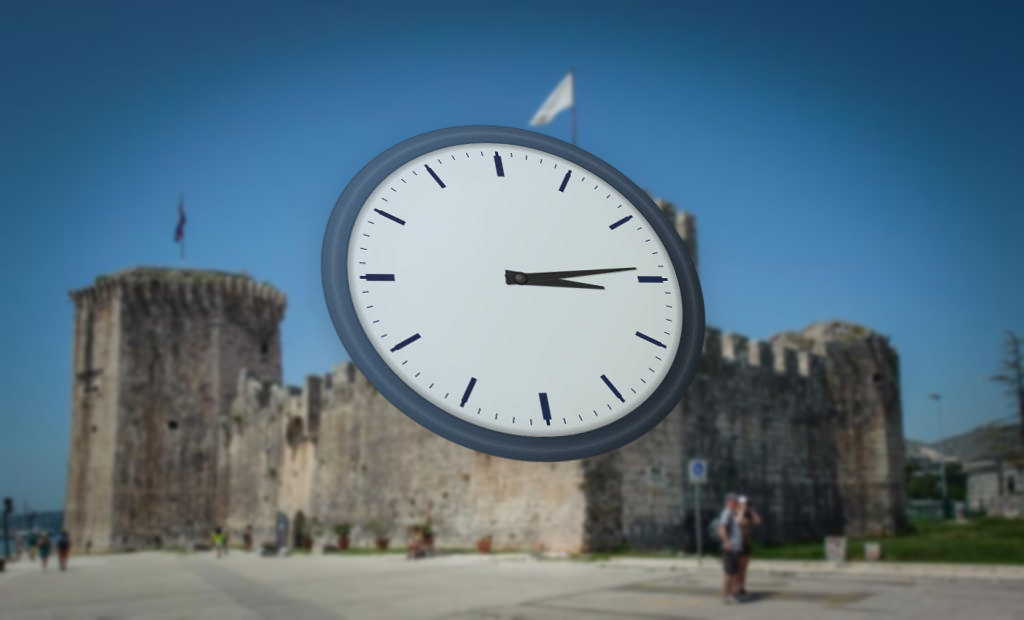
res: 3 h 14 min
